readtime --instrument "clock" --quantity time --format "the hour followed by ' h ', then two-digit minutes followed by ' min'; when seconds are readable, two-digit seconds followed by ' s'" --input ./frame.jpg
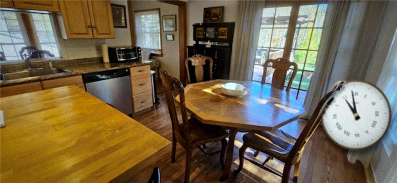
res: 10 h 59 min
